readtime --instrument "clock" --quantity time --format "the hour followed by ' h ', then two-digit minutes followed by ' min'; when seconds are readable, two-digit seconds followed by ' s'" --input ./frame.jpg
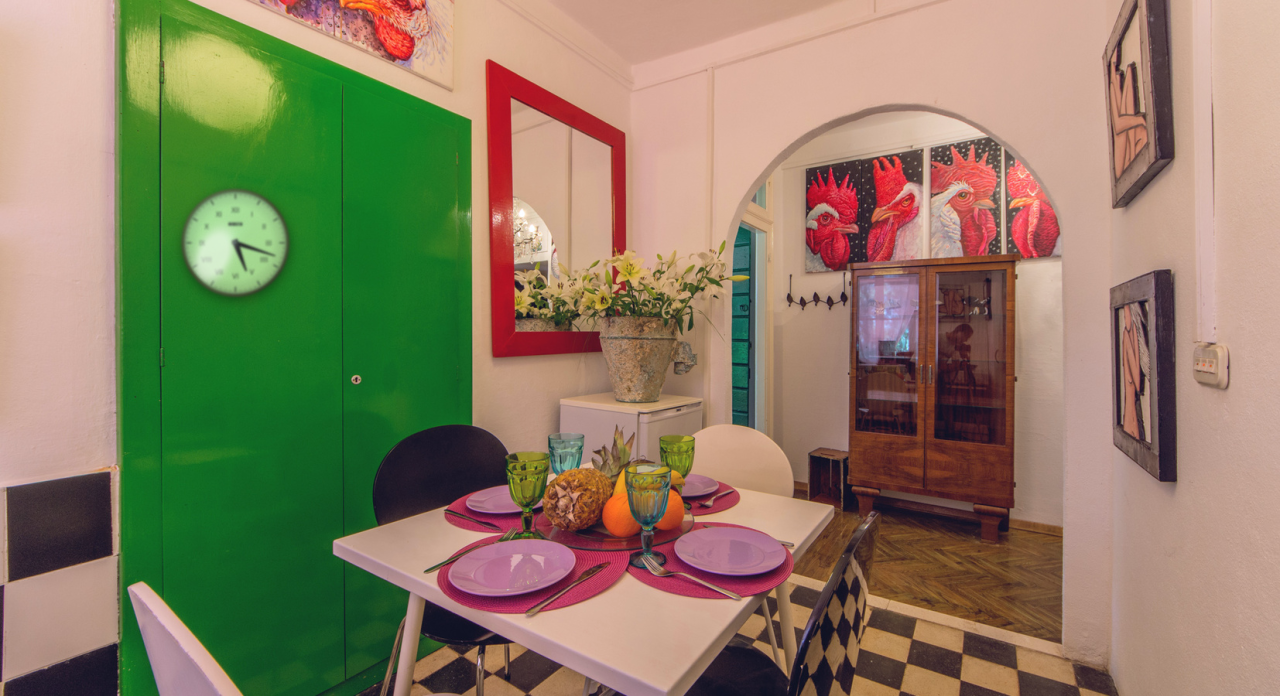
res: 5 h 18 min
